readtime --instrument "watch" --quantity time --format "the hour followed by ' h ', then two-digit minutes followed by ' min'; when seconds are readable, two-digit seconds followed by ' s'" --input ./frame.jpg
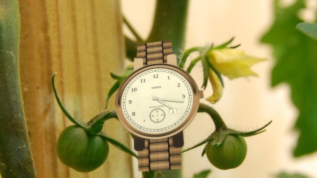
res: 4 h 17 min
